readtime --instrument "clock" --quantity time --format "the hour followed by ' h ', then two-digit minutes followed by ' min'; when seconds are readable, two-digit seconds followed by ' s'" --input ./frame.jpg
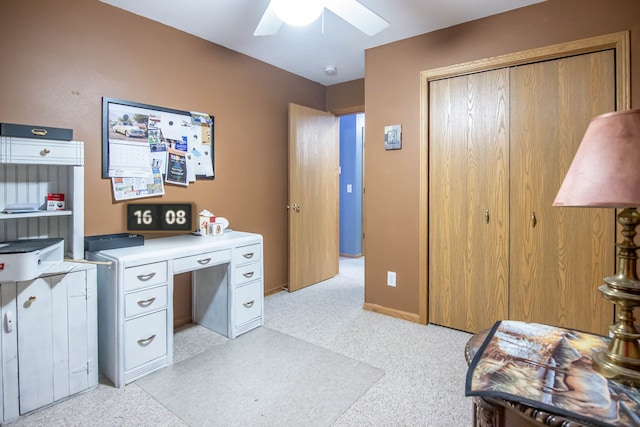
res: 16 h 08 min
